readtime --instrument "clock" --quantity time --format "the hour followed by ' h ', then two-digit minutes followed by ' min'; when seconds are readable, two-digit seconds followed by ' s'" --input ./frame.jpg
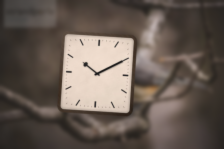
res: 10 h 10 min
